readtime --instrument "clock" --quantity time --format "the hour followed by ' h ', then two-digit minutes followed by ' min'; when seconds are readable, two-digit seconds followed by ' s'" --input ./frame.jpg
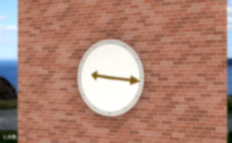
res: 9 h 16 min
